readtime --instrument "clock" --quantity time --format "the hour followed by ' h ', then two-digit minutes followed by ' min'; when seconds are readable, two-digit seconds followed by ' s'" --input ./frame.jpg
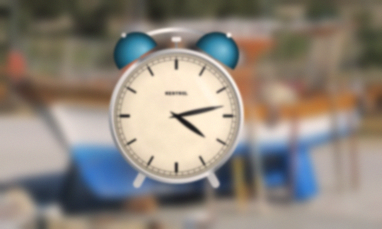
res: 4 h 13 min
